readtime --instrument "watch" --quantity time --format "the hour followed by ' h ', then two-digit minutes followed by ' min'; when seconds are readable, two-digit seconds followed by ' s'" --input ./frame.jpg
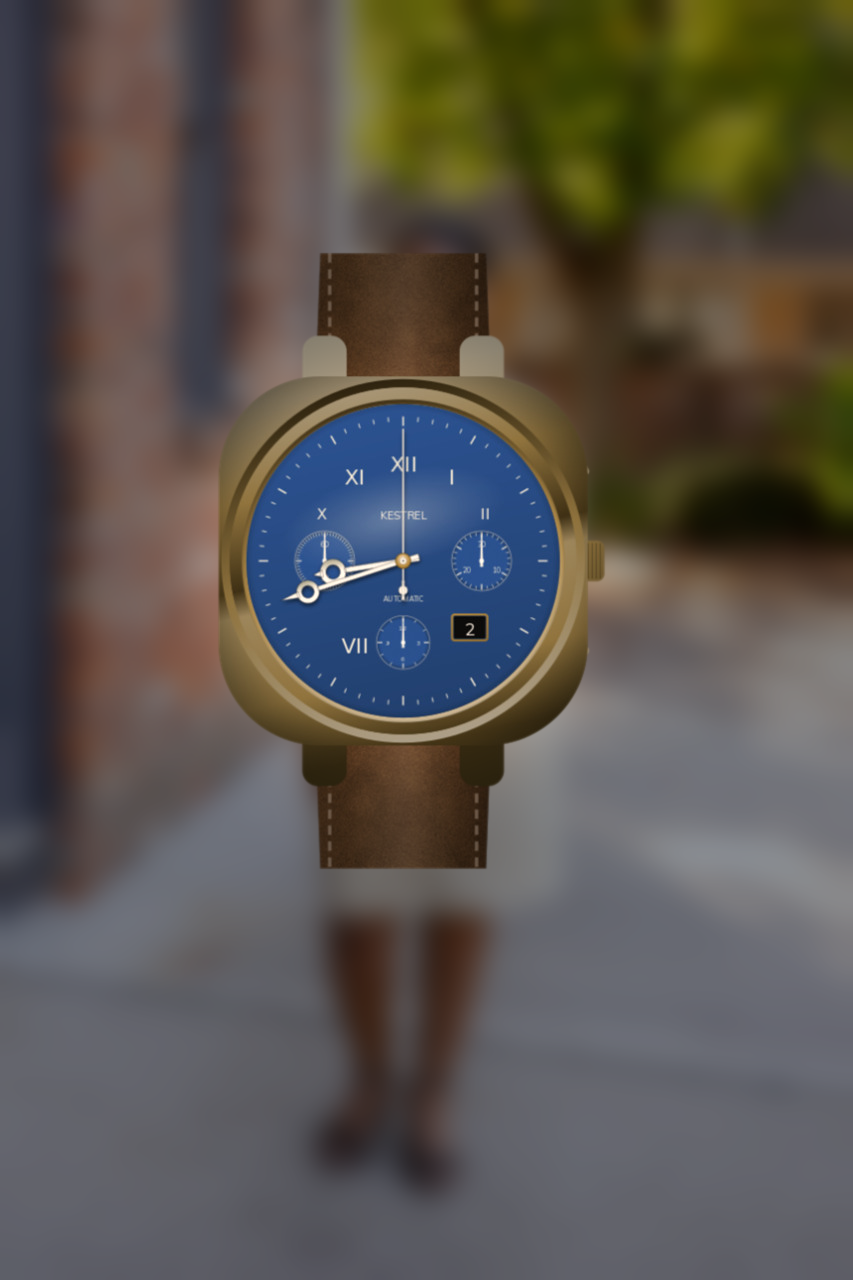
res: 8 h 42 min
